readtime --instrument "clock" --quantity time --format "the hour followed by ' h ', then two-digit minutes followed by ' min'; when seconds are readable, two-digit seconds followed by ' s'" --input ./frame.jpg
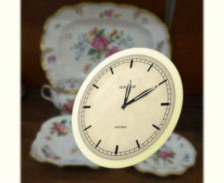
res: 12 h 10 min
